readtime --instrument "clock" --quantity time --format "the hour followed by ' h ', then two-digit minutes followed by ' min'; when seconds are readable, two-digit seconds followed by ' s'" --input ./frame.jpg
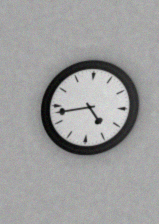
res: 4 h 43 min
